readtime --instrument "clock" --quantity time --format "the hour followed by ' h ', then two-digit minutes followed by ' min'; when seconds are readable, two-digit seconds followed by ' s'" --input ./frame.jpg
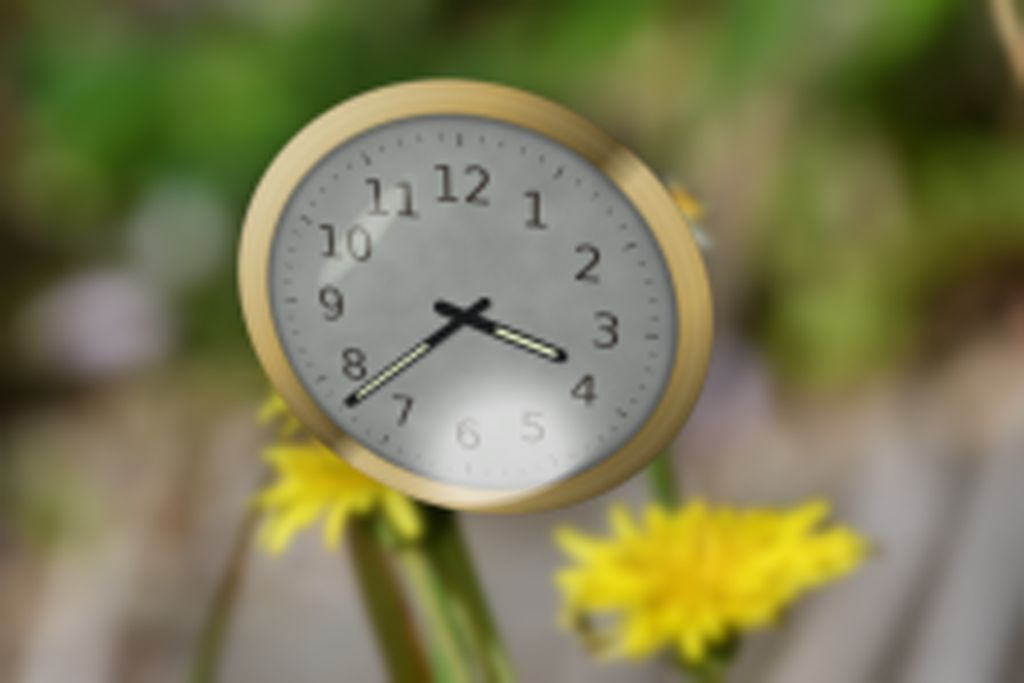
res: 3 h 38 min
